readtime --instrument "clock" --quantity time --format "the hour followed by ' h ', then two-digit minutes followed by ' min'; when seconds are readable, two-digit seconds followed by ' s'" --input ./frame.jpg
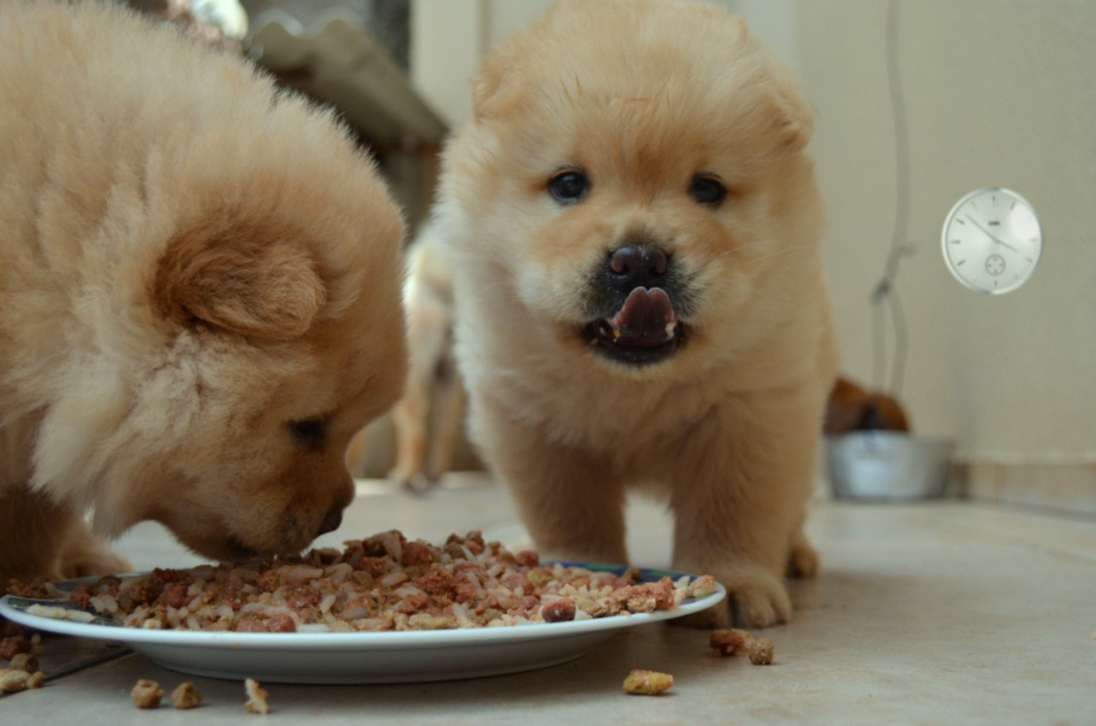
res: 3 h 52 min
